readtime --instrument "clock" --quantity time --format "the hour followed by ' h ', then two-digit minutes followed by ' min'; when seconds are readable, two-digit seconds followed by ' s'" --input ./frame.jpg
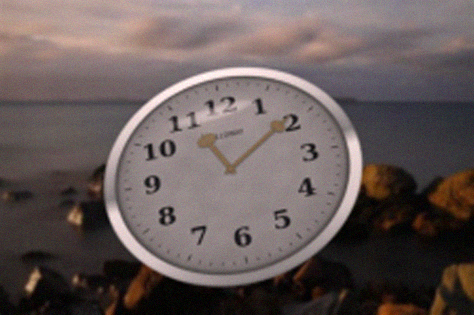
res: 11 h 09 min
